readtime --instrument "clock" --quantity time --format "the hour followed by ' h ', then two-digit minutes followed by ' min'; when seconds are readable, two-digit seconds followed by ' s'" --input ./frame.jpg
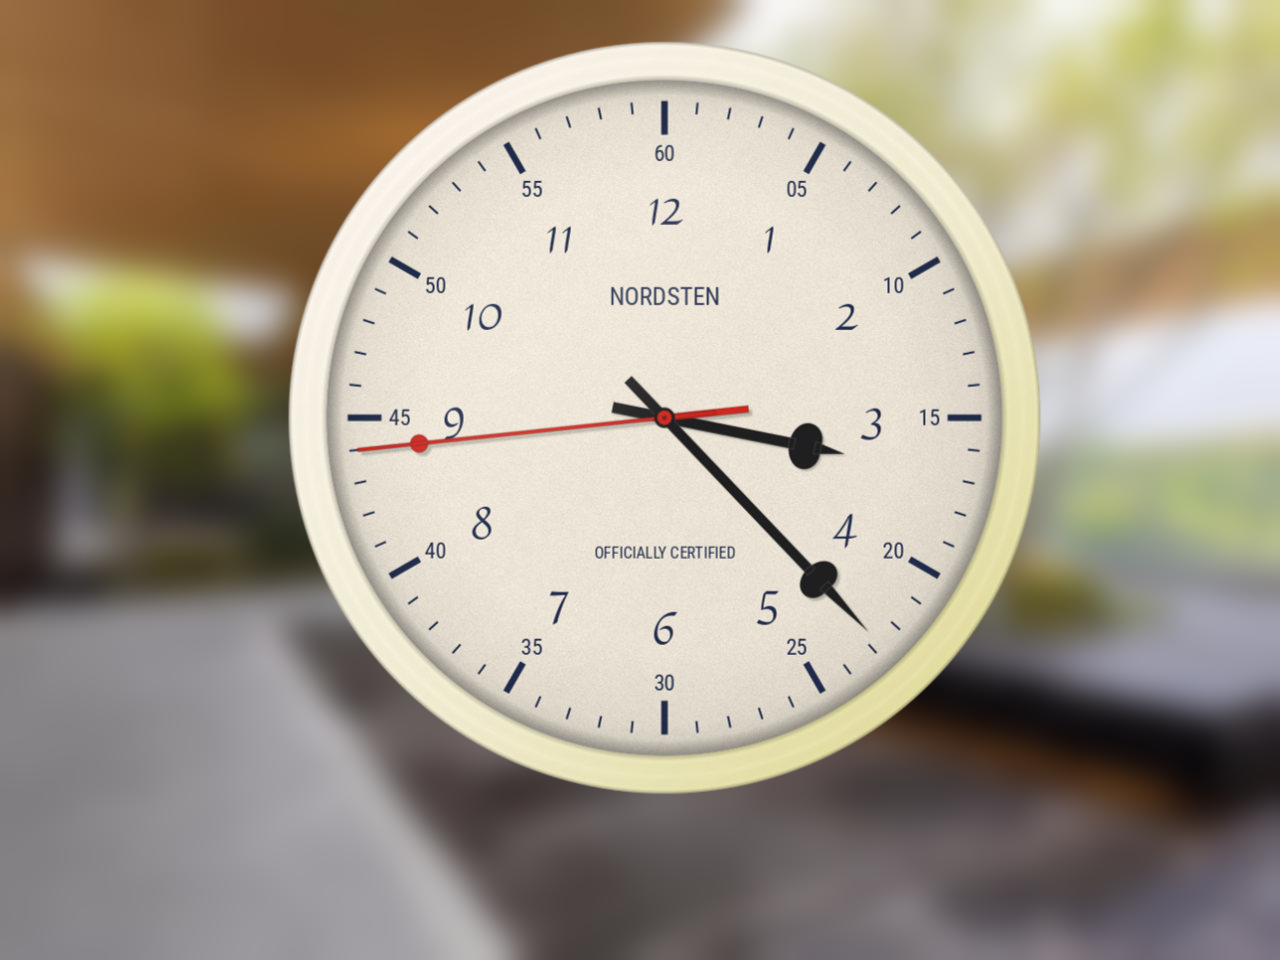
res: 3 h 22 min 44 s
